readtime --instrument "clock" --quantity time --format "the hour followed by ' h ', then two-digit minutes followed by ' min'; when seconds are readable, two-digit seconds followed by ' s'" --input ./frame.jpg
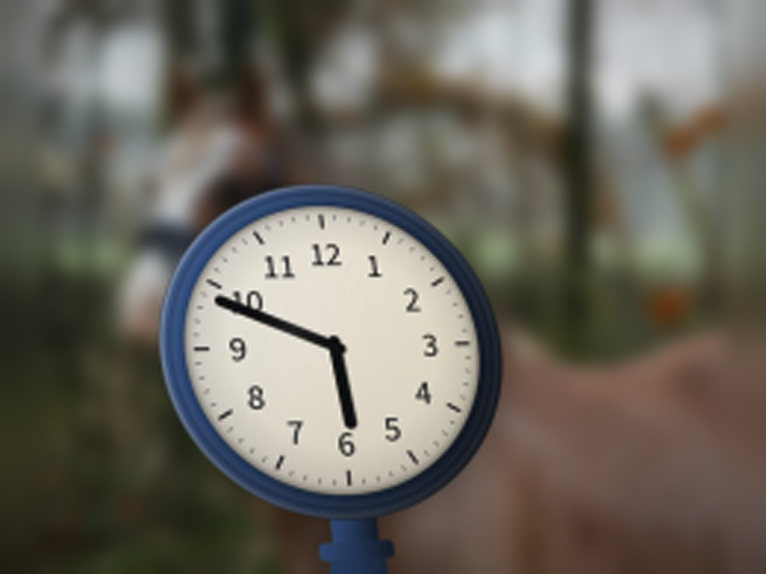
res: 5 h 49 min
